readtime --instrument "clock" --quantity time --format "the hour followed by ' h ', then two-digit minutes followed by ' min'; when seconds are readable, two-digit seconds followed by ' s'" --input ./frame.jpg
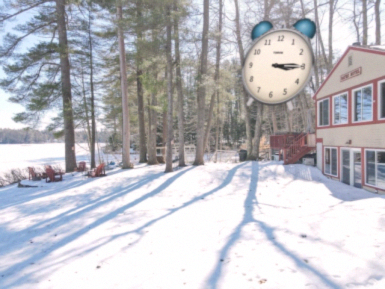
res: 3 h 15 min
